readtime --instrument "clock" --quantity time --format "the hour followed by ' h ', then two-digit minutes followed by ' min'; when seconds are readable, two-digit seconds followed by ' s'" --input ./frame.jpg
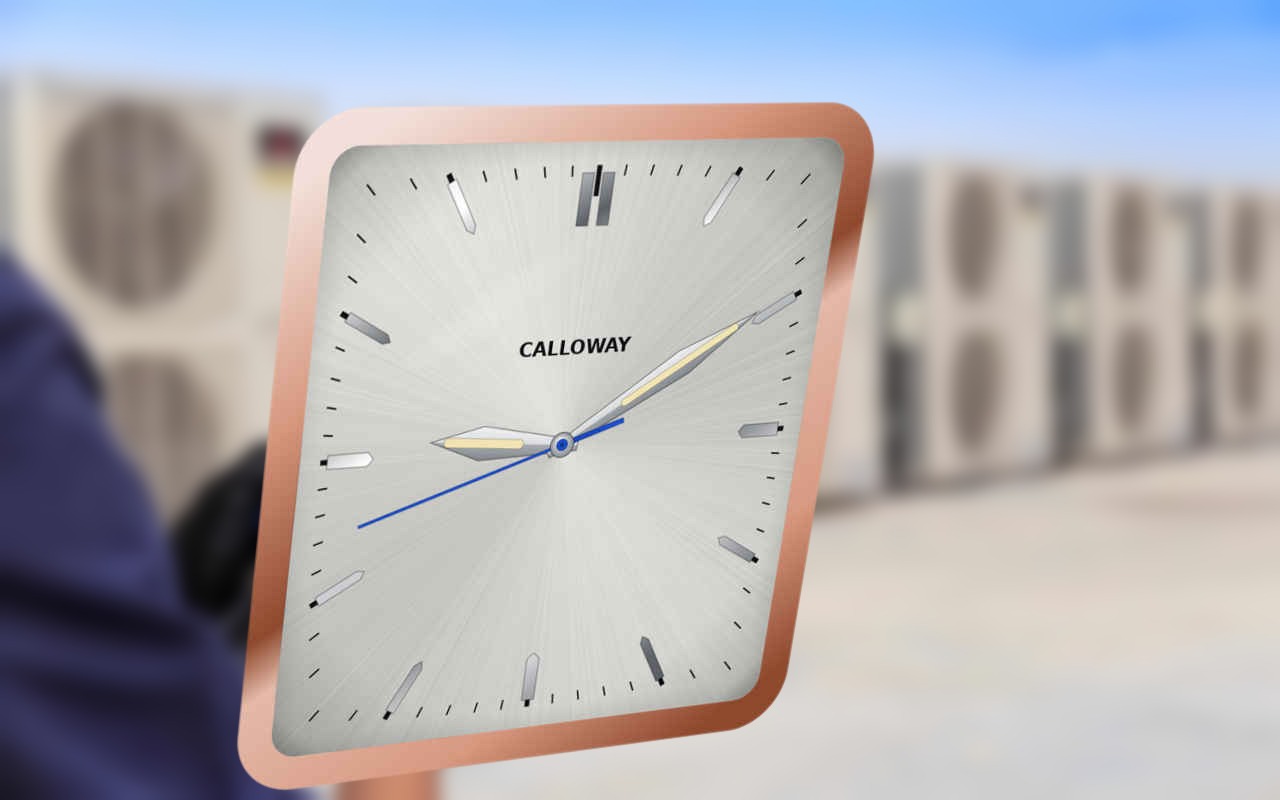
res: 9 h 09 min 42 s
